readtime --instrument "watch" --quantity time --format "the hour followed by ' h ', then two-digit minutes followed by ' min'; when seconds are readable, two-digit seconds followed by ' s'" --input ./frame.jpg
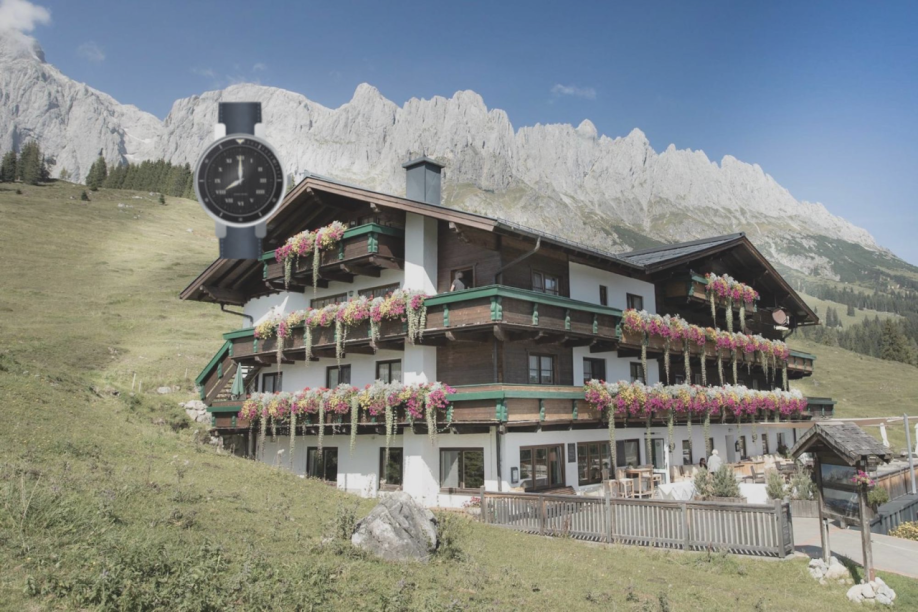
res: 8 h 00 min
